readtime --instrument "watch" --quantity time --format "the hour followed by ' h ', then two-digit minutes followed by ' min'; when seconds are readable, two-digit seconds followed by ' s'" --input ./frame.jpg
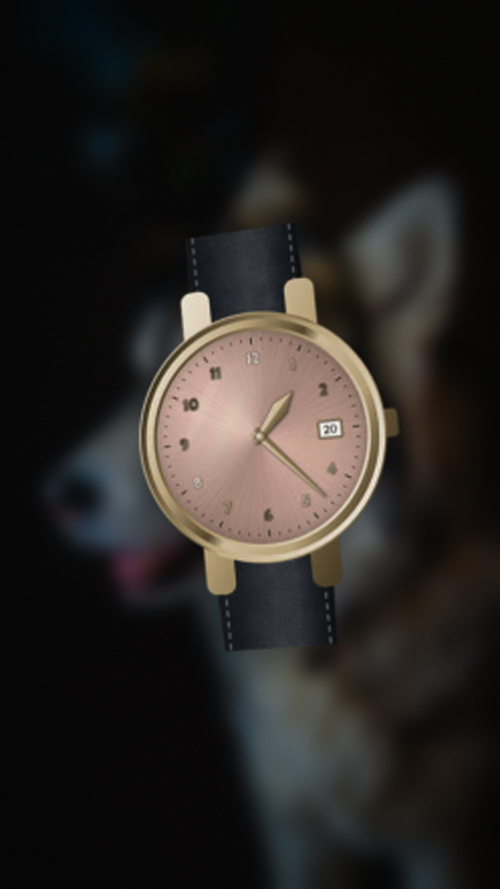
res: 1 h 23 min
